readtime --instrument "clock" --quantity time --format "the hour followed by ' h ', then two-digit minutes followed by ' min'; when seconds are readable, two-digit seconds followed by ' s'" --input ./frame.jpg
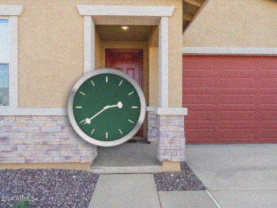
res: 2 h 39 min
